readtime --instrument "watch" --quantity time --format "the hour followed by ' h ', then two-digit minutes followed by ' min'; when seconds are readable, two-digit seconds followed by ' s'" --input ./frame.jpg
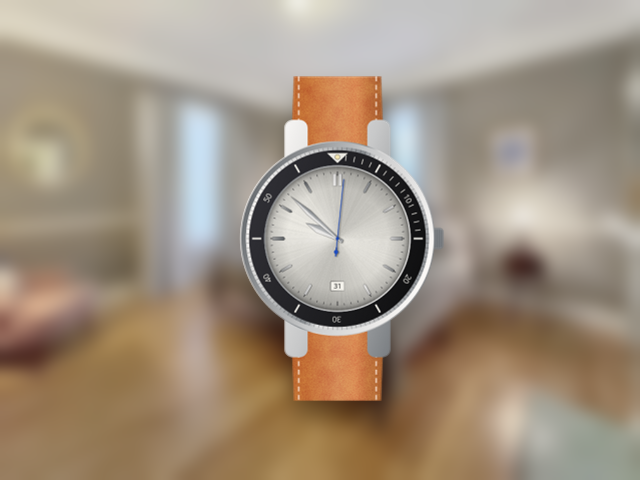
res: 9 h 52 min 01 s
